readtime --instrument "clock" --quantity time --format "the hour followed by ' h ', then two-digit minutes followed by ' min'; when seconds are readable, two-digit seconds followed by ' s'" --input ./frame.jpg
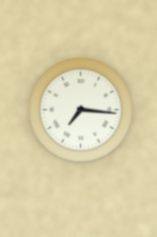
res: 7 h 16 min
